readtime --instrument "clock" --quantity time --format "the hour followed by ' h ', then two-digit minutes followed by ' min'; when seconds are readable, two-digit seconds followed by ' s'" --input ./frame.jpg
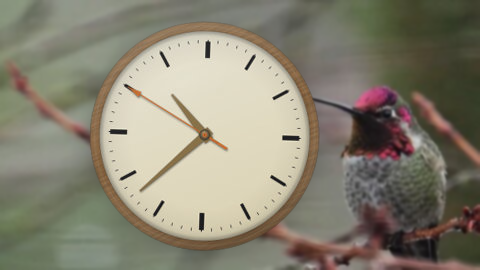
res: 10 h 37 min 50 s
